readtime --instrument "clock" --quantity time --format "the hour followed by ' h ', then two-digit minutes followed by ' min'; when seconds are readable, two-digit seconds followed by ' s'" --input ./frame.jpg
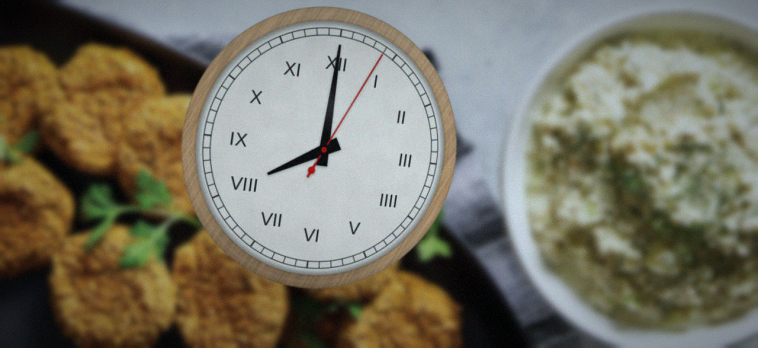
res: 8 h 00 min 04 s
